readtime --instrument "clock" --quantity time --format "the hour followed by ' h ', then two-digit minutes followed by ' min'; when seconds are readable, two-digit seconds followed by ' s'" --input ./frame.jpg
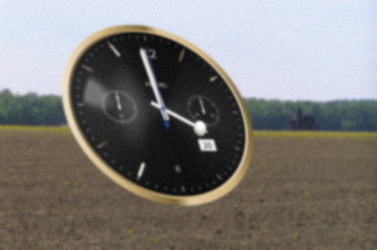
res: 3 h 59 min
